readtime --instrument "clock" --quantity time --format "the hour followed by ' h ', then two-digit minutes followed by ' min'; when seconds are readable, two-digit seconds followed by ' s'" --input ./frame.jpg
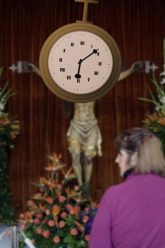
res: 6 h 08 min
